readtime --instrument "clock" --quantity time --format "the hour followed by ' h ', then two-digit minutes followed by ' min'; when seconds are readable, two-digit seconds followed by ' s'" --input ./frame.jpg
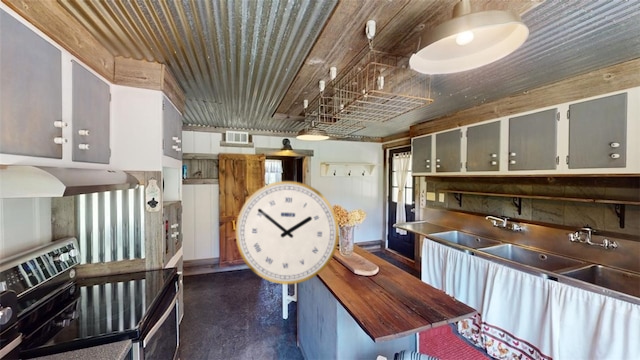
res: 1 h 51 min
